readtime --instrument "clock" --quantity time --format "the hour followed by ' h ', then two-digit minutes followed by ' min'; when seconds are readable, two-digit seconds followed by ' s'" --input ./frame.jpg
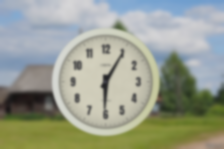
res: 6 h 05 min
